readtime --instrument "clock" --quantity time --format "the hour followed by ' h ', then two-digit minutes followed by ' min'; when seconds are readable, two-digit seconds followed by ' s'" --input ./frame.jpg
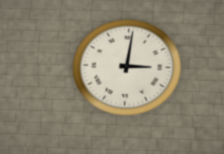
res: 3 h 01 min
